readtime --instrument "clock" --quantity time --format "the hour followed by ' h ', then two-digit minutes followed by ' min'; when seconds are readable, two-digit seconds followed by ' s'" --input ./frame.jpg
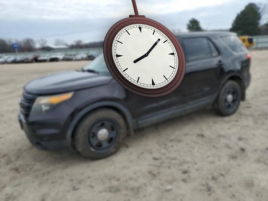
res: 8 h 08 min
